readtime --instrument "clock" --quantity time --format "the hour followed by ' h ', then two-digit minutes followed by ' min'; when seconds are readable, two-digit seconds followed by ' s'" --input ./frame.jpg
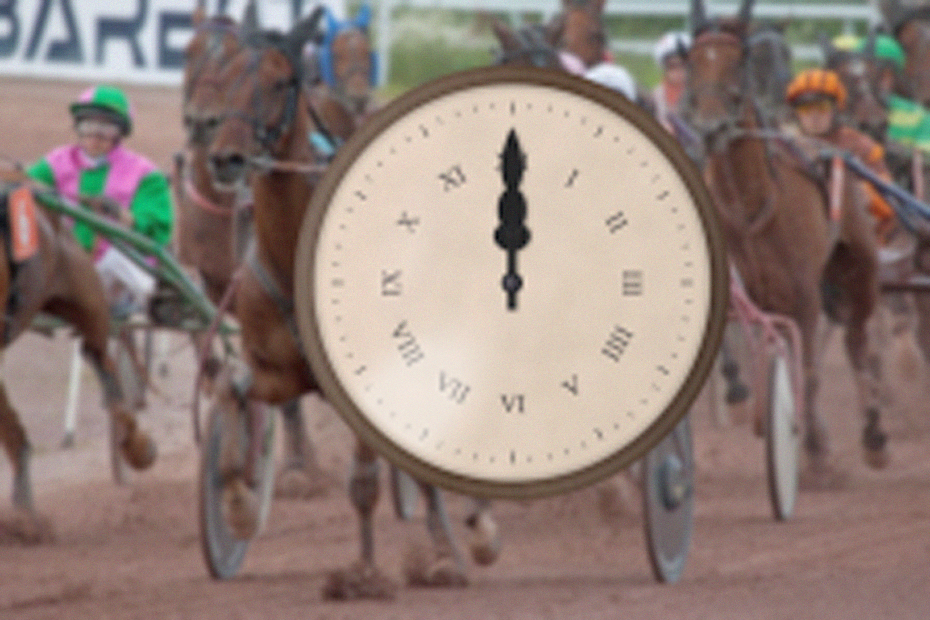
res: 12 h 00 min
